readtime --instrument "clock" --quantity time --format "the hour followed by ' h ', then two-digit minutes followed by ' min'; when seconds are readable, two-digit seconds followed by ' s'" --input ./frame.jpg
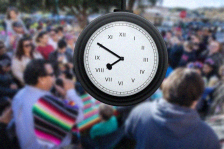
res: 7 h 50 min
